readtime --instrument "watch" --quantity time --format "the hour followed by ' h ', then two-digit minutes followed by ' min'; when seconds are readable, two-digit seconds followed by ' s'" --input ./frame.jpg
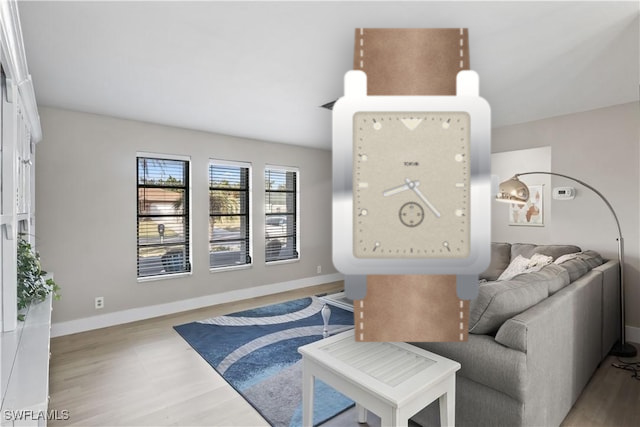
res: 8 h 23 min
